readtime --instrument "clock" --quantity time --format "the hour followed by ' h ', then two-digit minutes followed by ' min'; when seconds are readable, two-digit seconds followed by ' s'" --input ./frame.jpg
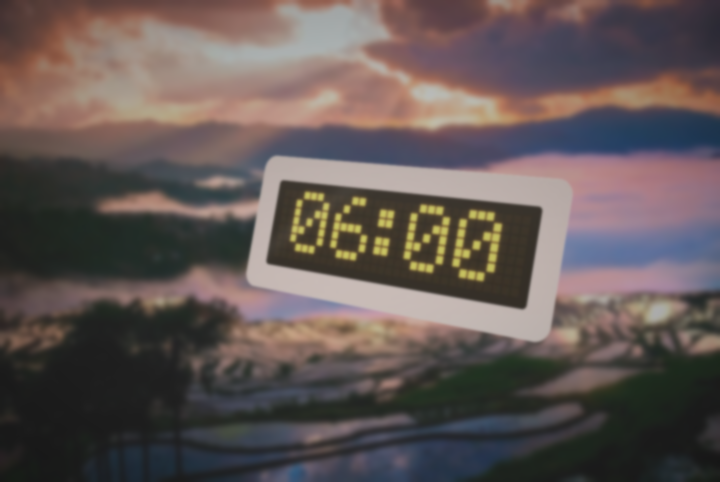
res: 6 h 00 min
